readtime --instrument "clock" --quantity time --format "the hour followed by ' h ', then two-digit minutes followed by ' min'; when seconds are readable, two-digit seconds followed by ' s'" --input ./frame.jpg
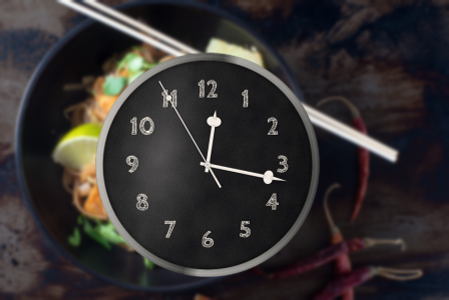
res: 12 h 16 min 55 s
